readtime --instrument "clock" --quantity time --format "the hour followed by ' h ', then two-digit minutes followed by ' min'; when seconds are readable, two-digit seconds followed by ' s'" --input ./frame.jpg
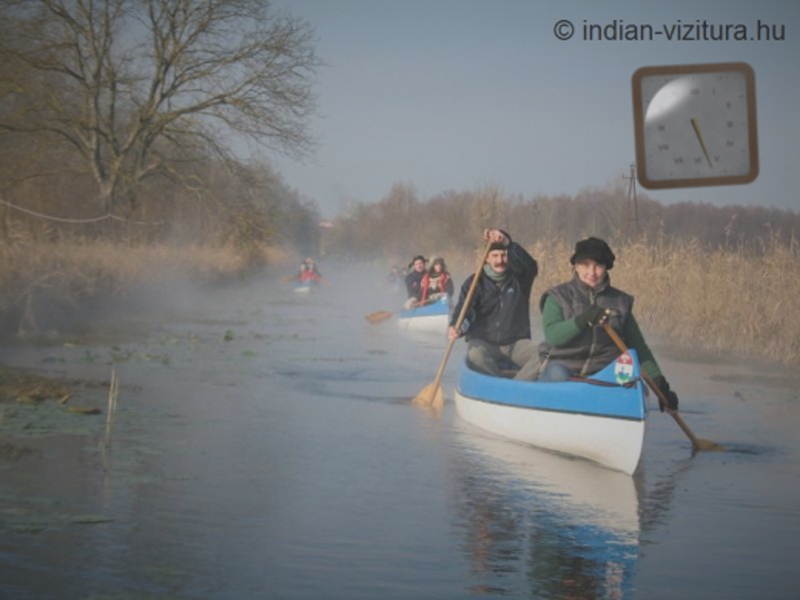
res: 5 h 27 min
